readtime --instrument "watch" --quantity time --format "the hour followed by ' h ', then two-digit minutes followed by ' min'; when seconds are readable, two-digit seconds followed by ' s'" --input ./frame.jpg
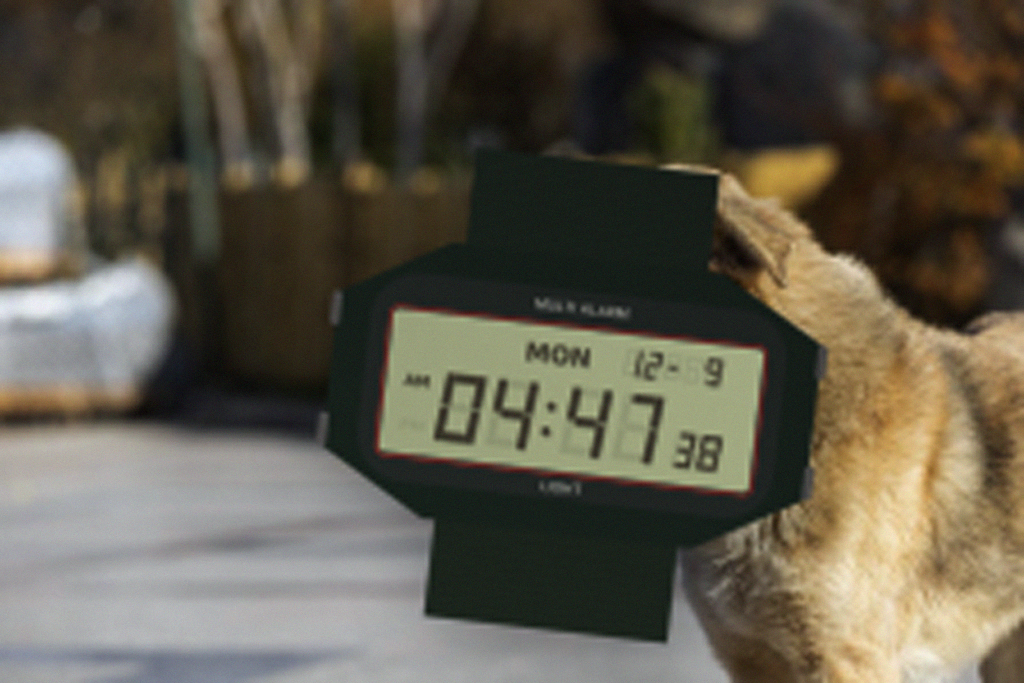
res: 4 h 47 min 38 s
